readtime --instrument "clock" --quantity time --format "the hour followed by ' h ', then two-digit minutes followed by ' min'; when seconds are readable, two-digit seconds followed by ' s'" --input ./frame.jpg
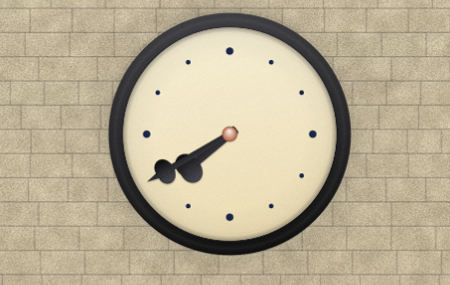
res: 7 h 40 min
